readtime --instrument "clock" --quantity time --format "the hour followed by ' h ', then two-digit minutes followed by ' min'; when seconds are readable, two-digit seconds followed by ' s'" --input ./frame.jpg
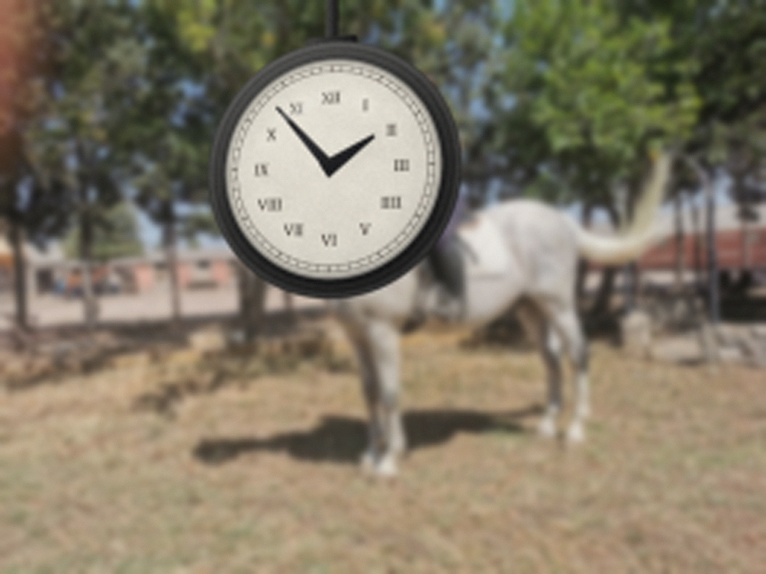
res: 1 h 53 min
